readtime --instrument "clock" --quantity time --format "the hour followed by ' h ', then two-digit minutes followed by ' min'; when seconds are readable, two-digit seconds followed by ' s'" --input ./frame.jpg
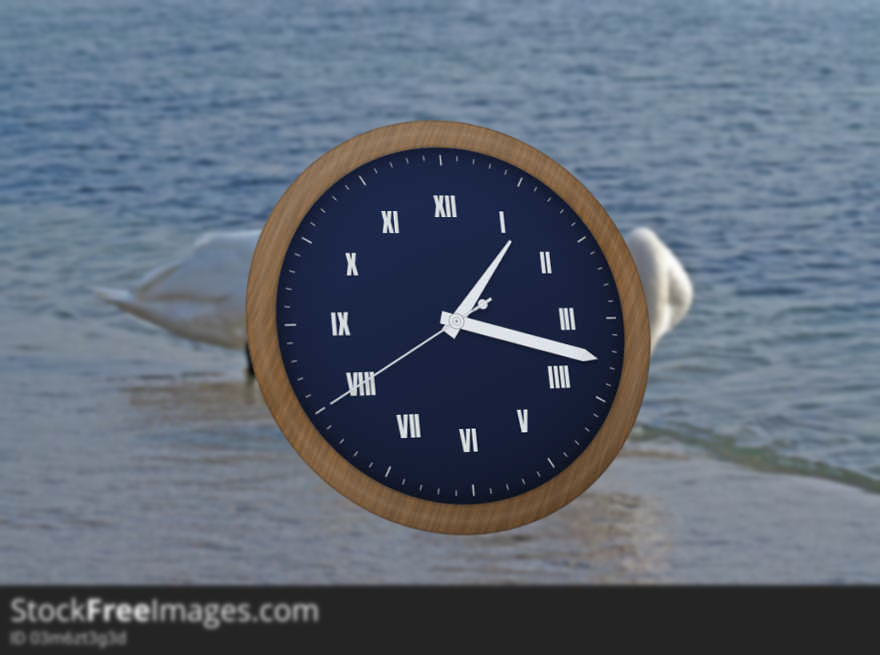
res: 1 h 17 min 40 s
